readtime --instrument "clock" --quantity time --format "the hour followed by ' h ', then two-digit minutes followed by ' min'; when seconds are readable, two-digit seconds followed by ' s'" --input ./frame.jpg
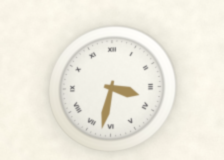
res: 3 h 32 min
